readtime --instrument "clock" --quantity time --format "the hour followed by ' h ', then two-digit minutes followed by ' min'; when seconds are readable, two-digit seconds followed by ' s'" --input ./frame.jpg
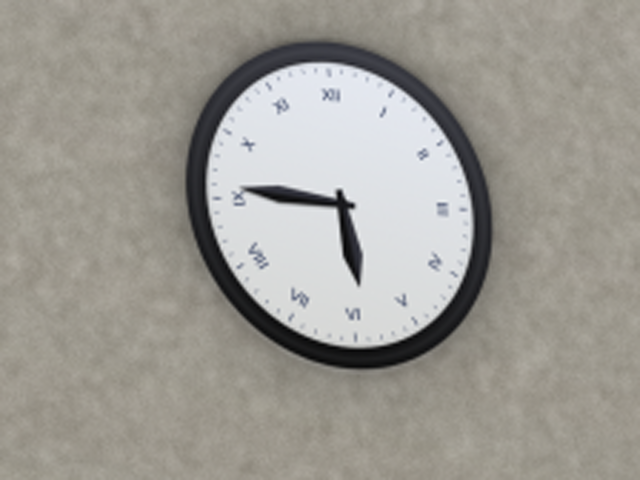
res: 5 h 46 min
